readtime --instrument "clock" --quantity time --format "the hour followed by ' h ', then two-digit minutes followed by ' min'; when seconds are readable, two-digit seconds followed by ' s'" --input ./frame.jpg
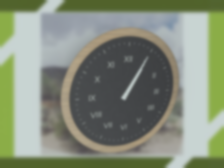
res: 1 h 05 min
